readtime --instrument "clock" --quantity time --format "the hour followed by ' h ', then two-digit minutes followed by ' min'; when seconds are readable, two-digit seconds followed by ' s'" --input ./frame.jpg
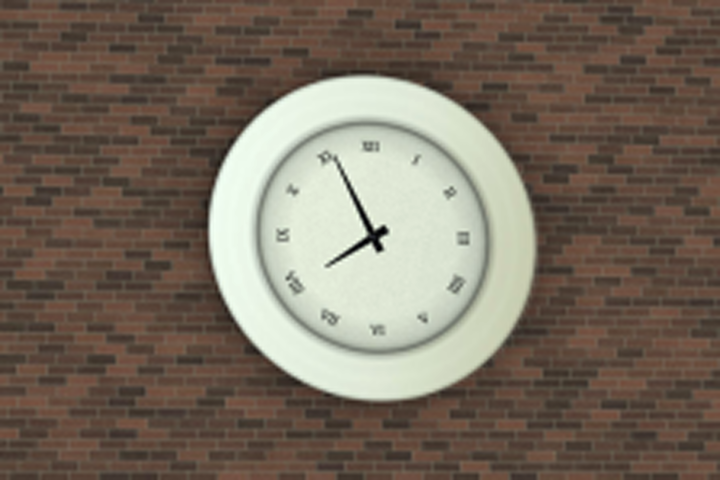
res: 7 h 56 min
